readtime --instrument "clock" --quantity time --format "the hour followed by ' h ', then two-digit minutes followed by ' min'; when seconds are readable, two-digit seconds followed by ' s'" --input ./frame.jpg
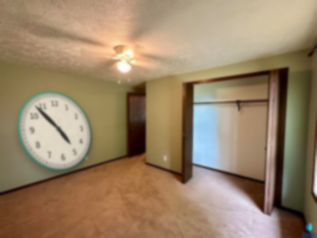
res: 4 h 53 min
